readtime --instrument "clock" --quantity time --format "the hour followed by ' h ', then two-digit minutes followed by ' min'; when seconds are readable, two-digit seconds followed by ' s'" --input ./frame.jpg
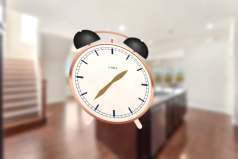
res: 1 h 37 min
